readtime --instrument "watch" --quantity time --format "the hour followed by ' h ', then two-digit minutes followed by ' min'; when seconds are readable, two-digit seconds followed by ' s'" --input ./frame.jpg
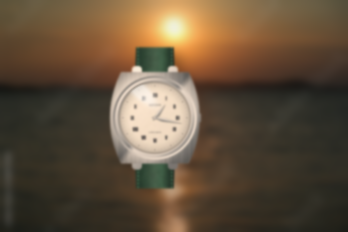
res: 1 h 17 min
